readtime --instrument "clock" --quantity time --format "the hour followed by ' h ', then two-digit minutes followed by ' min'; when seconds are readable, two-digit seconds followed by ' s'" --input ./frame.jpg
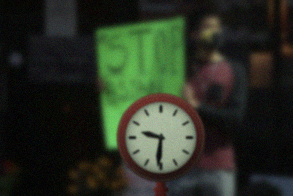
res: 9 h 31 min
